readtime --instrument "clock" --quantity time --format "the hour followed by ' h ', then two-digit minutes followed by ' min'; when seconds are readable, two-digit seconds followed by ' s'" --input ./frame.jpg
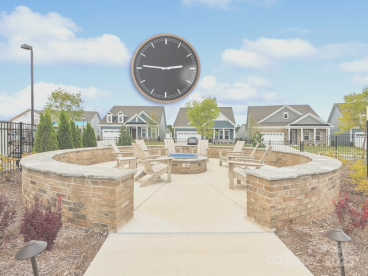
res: 2 h 46 min
